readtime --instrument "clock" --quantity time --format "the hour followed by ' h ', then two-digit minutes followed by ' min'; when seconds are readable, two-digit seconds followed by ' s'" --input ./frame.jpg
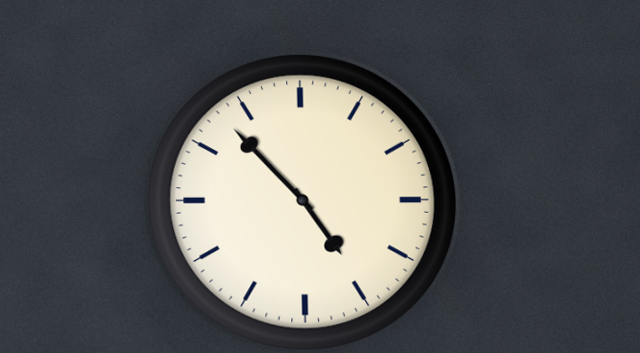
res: 4 h 53 min
